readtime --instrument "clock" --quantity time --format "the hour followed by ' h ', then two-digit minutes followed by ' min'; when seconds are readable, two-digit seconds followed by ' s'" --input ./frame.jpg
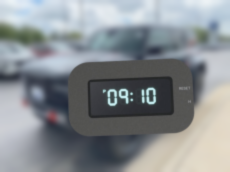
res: 9 h 10 min
